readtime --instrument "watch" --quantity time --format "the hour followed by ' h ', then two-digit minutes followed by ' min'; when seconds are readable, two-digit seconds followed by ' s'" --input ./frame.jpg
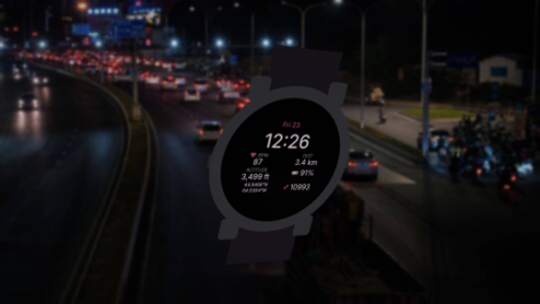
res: 12 h 26 min
